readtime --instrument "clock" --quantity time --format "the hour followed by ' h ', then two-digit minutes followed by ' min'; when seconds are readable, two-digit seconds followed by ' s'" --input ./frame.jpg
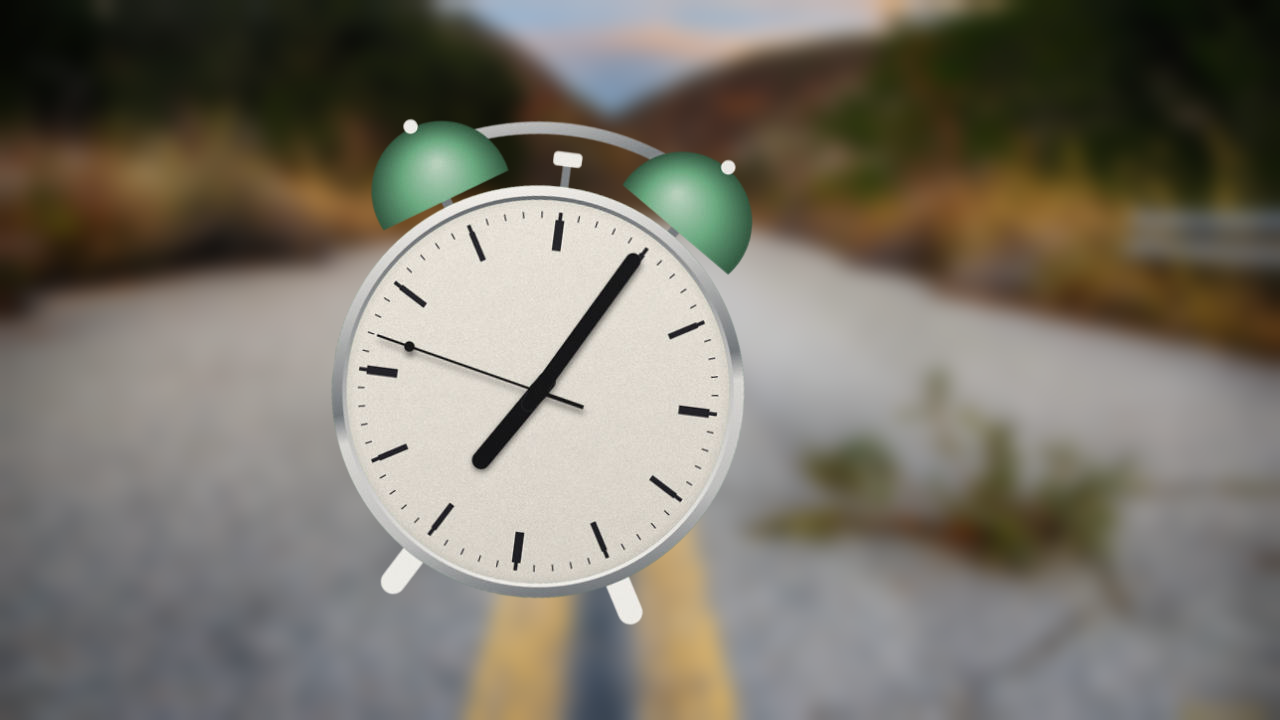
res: 7 h 04 min 47 s
